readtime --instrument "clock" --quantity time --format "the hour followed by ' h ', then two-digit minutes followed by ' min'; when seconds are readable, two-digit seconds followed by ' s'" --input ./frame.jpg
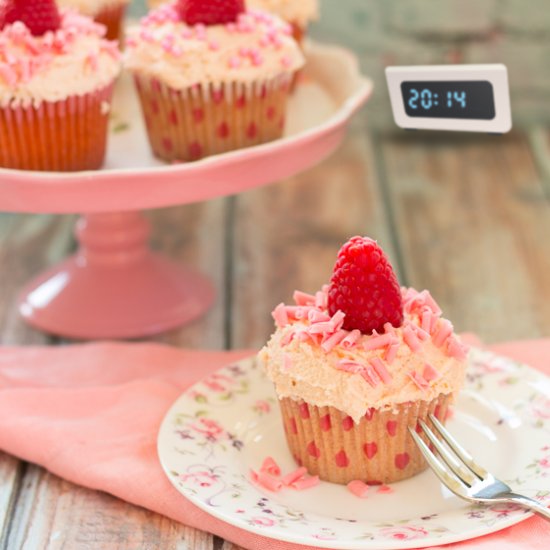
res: 20 h 14 min
